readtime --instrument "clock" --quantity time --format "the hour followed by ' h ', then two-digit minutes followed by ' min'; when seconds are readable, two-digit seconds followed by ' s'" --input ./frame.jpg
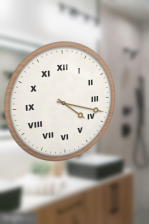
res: 4 h 18 min
